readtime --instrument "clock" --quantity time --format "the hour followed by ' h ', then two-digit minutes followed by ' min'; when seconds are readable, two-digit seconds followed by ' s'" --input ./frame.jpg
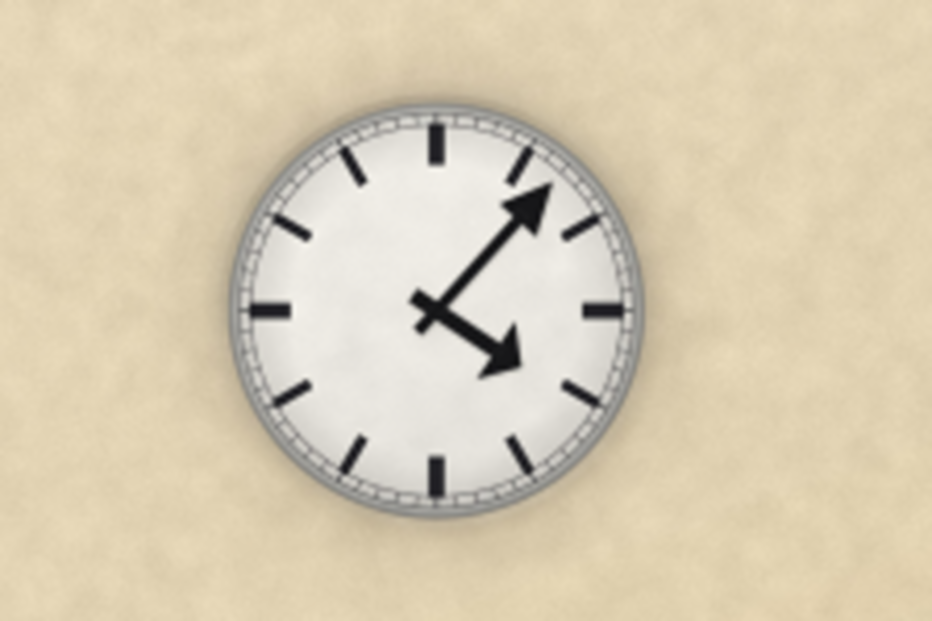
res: 4 h 07 min
